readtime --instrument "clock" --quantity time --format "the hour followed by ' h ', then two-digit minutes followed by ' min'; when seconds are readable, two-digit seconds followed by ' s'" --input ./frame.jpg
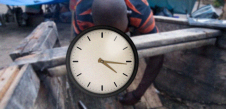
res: 4 h 16 min
